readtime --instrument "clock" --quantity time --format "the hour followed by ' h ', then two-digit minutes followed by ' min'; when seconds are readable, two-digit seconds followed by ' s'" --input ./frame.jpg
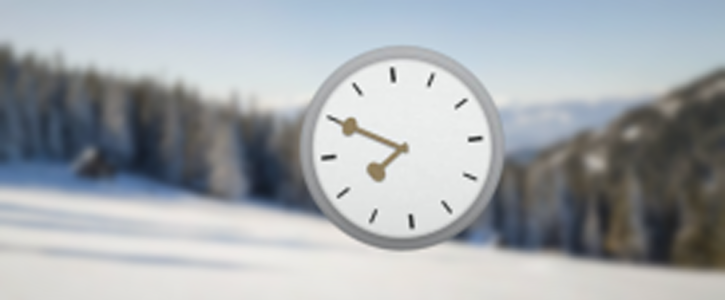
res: 7 h 50 min
